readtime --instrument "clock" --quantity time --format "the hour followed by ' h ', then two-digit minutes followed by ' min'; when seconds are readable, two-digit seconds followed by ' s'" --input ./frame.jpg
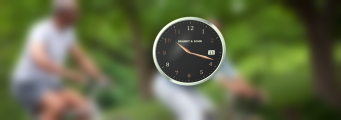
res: 10 h 18 min
